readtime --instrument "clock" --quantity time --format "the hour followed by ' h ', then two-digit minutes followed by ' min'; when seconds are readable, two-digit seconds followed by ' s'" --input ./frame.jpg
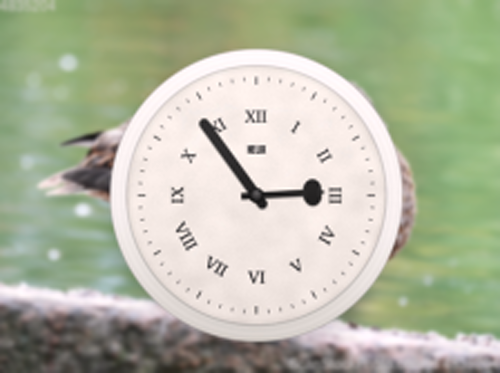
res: 2 h 54 min
